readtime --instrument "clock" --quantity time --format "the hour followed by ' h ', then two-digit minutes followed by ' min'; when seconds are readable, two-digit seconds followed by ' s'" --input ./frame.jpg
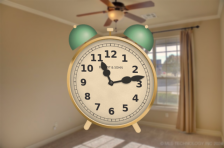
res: 11 h 13 min
